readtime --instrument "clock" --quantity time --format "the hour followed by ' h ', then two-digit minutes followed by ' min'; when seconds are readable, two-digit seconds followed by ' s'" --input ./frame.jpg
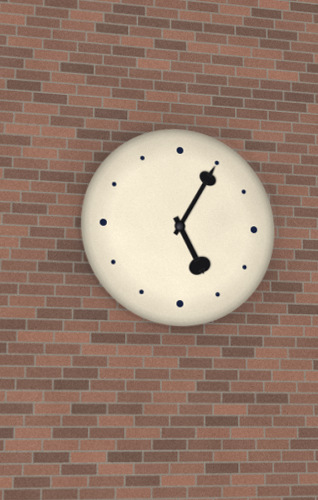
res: 5 h 05 min
